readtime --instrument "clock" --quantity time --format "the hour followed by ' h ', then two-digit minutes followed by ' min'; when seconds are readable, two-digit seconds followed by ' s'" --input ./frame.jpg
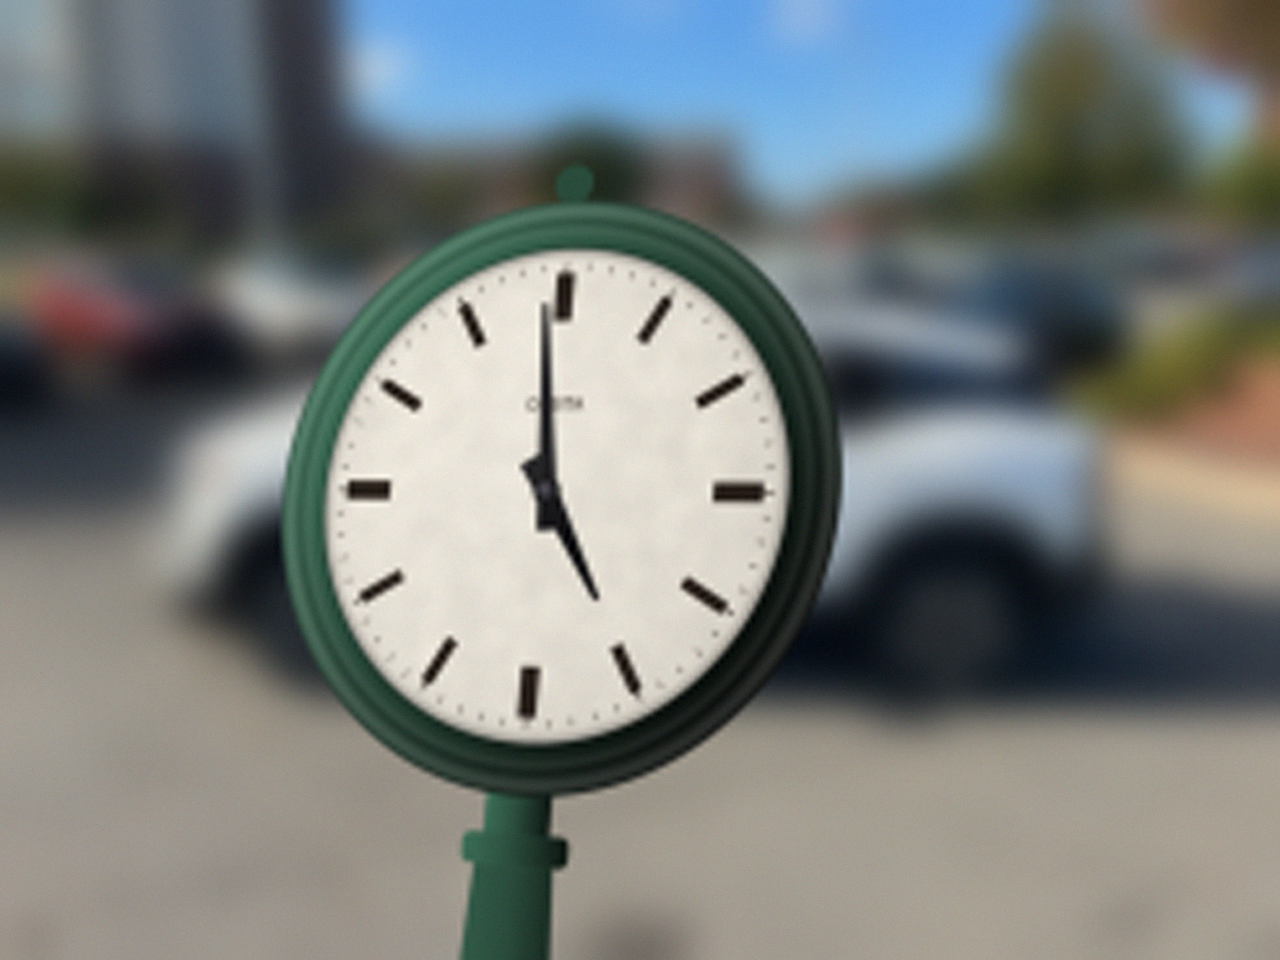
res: 4 h 59 min
